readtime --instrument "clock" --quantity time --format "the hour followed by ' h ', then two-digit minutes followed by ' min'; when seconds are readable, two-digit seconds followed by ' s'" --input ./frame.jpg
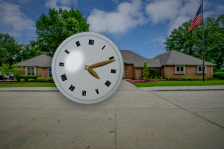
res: 4 h 11 min
